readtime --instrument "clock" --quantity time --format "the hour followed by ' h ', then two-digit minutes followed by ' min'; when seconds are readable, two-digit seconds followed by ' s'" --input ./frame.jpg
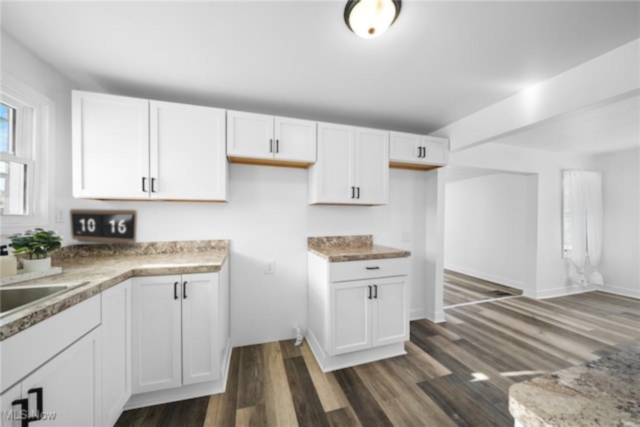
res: 10 h 16 min
